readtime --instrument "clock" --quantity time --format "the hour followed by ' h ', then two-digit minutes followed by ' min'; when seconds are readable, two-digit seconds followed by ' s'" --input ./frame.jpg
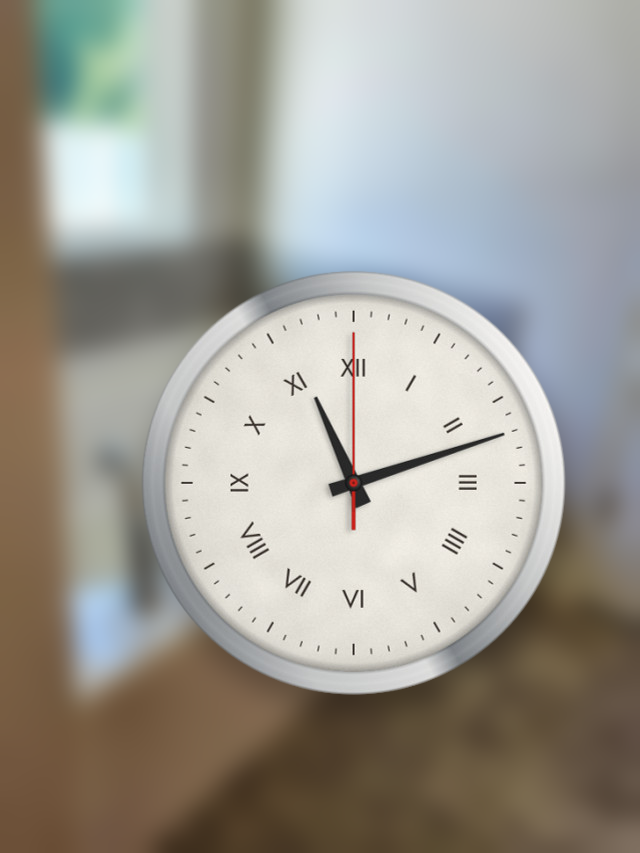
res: 11 h 12 min 00 s
